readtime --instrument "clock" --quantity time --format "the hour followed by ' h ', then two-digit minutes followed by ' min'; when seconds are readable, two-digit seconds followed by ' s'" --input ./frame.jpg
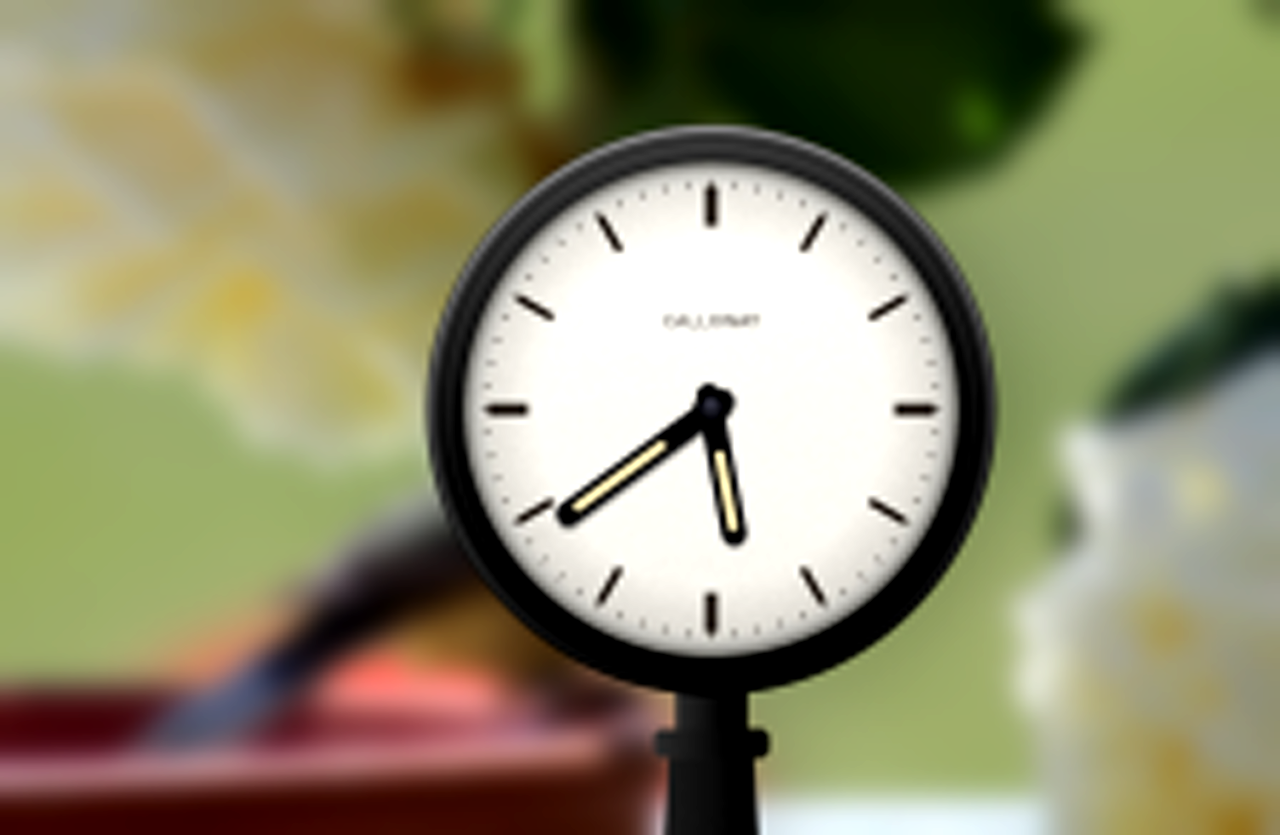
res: 5 h 39 min
